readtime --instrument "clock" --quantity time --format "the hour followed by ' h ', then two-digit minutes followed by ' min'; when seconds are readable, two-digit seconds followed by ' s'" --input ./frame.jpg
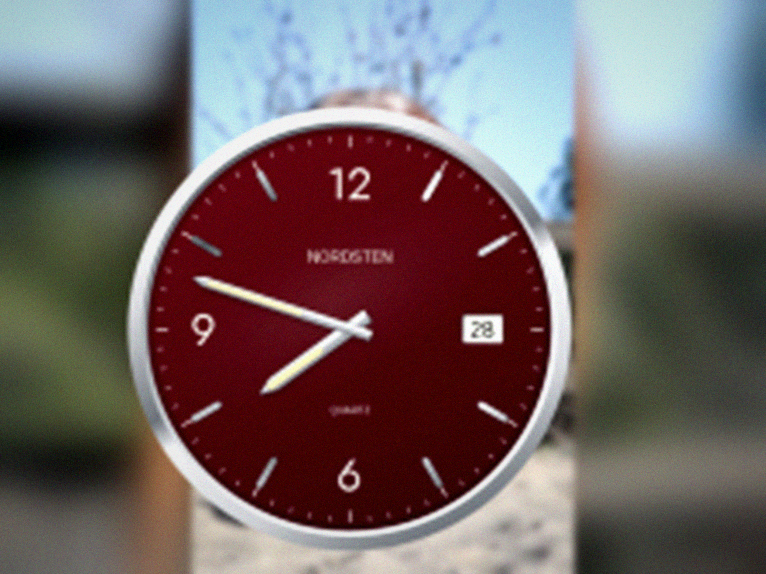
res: 7 h 48 min
